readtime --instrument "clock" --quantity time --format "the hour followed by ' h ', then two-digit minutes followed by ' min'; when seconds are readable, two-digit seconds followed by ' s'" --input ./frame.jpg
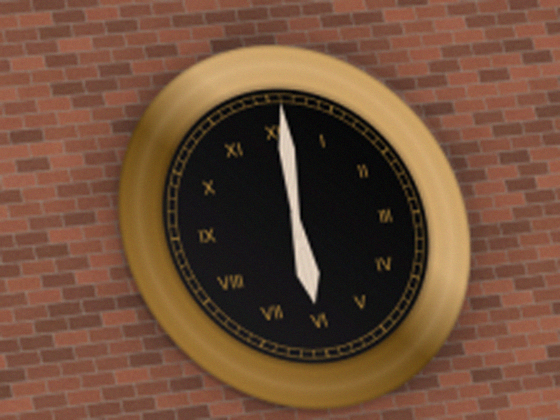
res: 6 h 01 min
